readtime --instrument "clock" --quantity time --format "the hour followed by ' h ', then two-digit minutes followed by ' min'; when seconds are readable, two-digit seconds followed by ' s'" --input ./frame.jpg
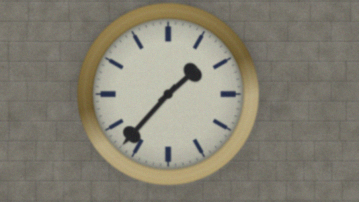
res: 1 h 37 min
